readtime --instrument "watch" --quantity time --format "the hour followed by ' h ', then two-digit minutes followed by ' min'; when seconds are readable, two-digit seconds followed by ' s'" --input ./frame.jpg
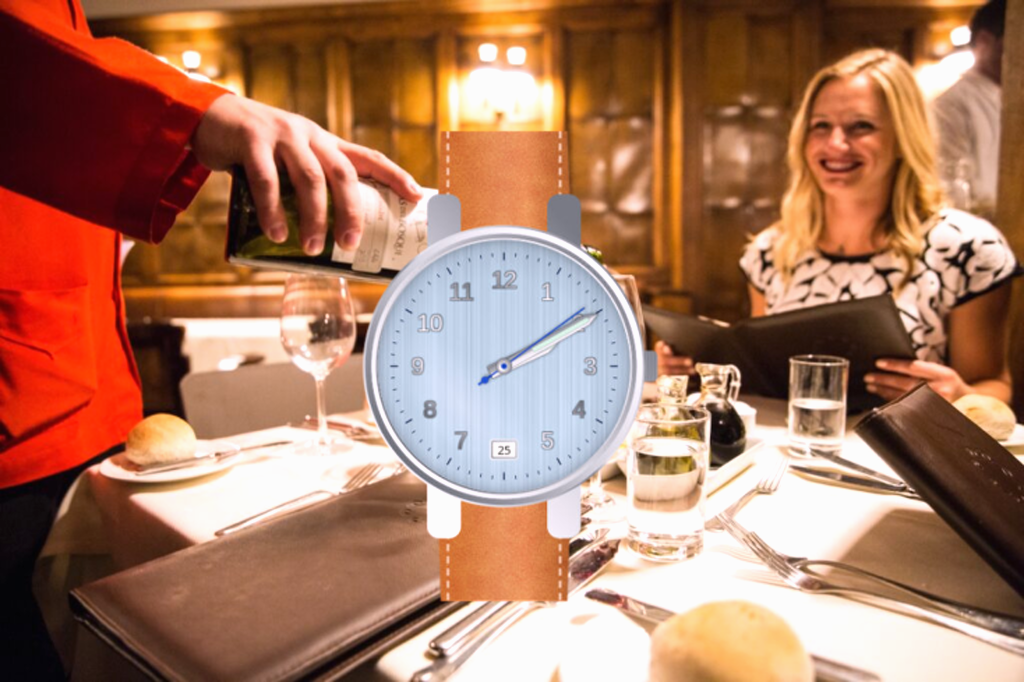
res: 2 h 10 min 09 s
